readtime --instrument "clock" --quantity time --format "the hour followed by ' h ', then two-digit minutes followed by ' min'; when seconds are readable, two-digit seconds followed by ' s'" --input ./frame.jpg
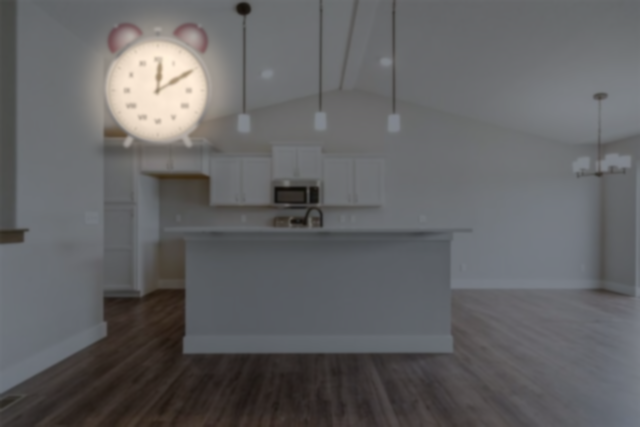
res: 12 h 10 min
